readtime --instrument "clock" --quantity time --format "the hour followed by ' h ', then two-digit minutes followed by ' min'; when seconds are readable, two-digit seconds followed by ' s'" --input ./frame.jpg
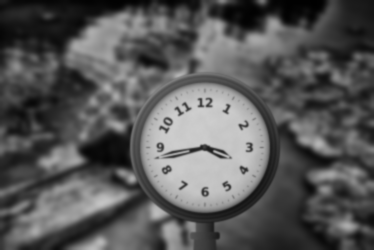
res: 3 h 43 min
